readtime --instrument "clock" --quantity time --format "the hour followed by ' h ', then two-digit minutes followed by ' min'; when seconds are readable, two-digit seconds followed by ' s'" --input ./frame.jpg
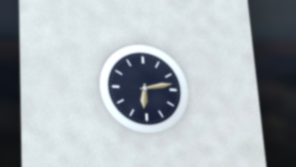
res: 6 h 13 min
